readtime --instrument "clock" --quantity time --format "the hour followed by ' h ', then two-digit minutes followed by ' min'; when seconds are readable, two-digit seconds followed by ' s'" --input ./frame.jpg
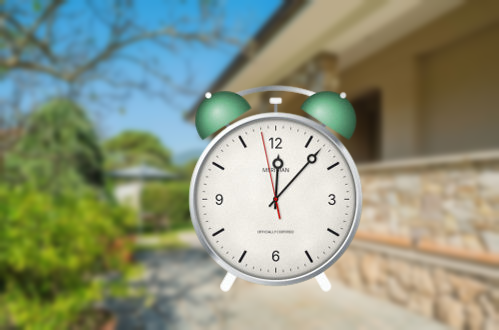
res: 12 h 06 min 58 s
